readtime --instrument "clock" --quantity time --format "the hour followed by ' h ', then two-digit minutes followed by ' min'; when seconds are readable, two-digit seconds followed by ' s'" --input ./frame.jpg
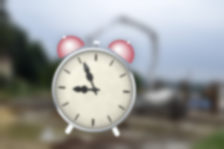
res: 8 h 56 min
